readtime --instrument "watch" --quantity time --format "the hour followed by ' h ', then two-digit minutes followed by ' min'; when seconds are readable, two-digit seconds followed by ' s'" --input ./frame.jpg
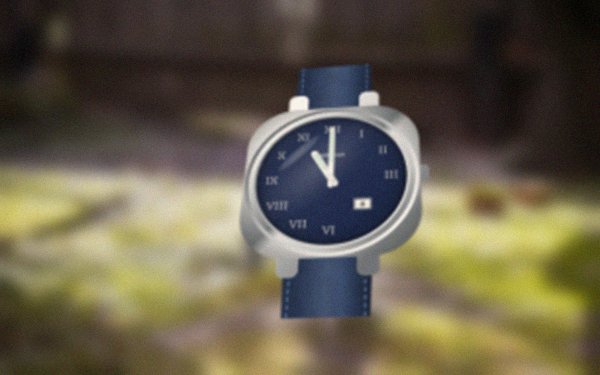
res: 11 h 00 min
